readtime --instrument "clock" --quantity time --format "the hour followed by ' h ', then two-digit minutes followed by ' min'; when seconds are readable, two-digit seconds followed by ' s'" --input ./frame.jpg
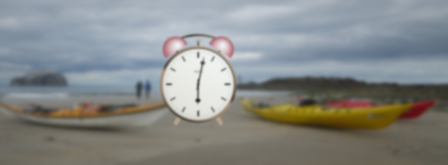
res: 6 h 02 min
